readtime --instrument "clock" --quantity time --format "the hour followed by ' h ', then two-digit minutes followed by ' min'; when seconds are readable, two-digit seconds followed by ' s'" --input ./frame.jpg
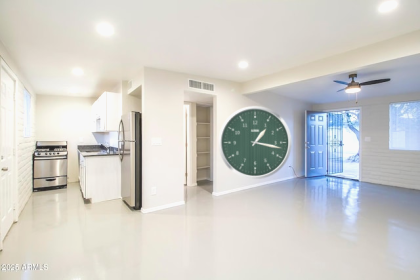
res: 1 h 17 min
